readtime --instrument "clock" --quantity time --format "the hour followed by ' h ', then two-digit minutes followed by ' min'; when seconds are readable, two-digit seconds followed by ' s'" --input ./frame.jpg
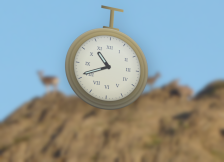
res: 10 h 41 min
